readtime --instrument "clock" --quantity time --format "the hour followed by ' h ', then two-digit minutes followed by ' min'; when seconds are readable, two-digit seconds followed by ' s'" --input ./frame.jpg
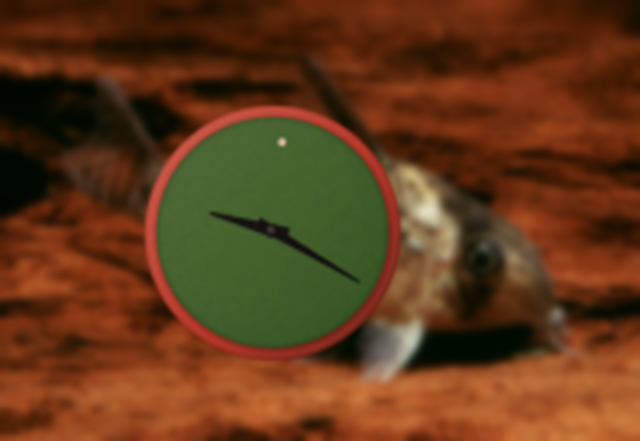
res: 9 h 19 min
